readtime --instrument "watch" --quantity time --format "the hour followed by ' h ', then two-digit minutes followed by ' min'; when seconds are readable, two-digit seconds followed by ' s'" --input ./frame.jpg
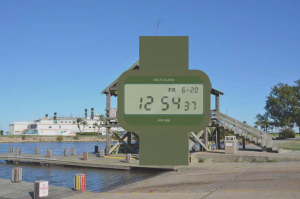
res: 12 h 54 min 37 s
